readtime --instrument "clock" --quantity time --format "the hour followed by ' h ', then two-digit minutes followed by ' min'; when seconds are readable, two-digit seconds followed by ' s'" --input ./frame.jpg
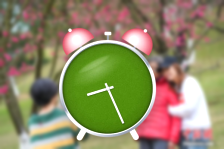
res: 8 h 26 min
